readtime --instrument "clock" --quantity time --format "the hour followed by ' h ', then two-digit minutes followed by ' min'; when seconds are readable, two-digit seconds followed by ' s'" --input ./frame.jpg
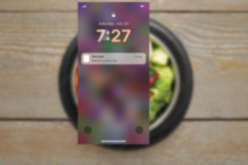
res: 7 h 27 min
